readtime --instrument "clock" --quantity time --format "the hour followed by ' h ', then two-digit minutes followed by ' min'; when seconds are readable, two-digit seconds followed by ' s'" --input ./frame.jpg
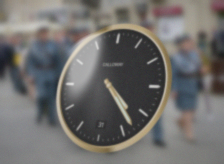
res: 4 h 23 min
